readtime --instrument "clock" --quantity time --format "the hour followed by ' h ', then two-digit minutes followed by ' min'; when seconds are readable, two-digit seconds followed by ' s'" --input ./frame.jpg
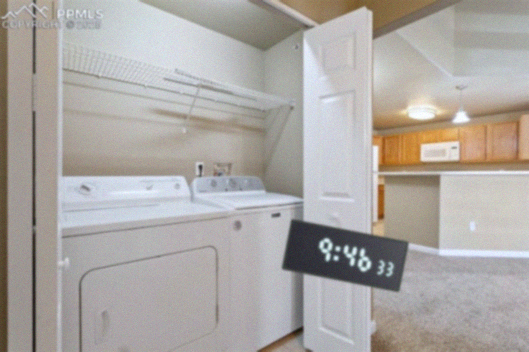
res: 9 h 46 min 33 s
